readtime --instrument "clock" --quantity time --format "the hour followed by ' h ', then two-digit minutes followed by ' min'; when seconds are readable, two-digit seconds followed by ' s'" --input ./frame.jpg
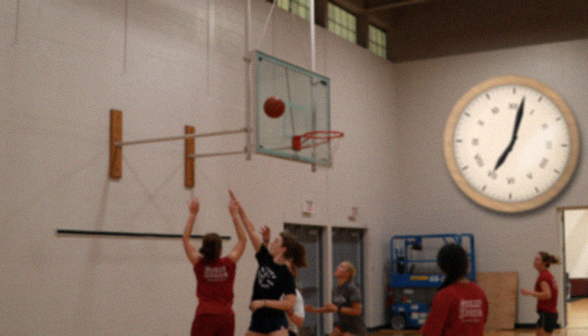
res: 7 h 02 min
